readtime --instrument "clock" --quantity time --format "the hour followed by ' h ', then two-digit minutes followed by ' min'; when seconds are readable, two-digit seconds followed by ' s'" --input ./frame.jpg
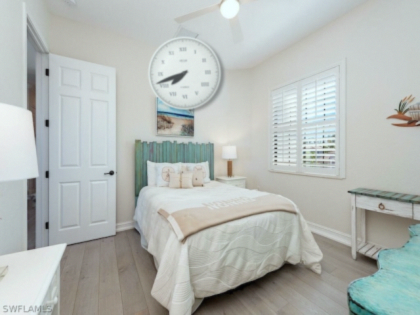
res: 7 h 42 min
